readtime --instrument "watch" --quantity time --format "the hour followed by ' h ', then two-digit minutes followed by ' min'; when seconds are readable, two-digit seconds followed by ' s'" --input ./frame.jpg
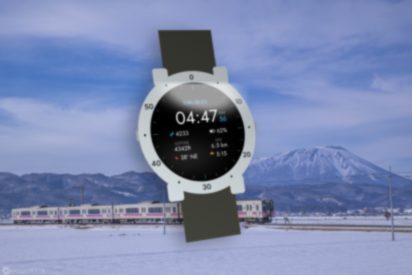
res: 4 h 47 min
